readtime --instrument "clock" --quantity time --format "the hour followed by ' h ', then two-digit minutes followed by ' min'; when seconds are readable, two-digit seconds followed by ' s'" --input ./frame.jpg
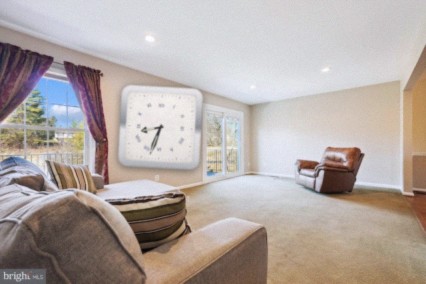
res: 8 h 33 min
